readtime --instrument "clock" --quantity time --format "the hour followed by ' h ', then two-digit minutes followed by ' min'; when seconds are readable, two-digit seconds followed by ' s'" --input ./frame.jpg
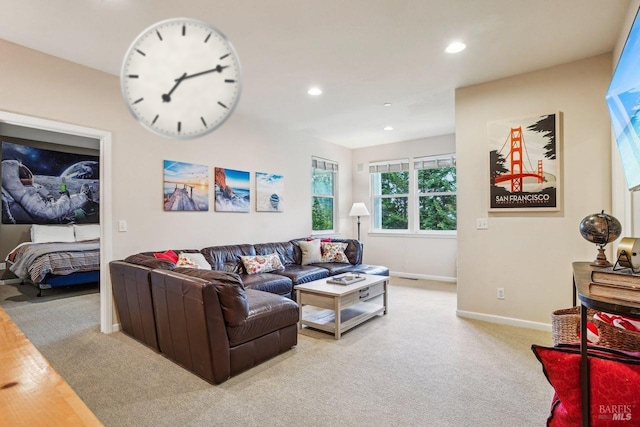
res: 7 h 12 min
